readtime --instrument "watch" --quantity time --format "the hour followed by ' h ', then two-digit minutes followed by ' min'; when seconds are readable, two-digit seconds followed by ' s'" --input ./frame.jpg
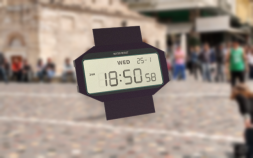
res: 18 h 50 min 58 s
